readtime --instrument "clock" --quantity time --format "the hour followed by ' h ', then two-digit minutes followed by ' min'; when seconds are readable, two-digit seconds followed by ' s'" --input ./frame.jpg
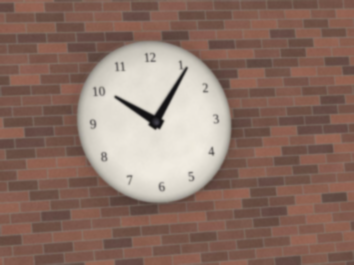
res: 10 h 06 min
